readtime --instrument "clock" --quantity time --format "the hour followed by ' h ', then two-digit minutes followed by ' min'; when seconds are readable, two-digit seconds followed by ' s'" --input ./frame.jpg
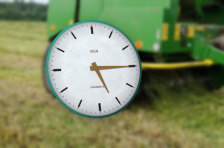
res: 5 h 15 min
